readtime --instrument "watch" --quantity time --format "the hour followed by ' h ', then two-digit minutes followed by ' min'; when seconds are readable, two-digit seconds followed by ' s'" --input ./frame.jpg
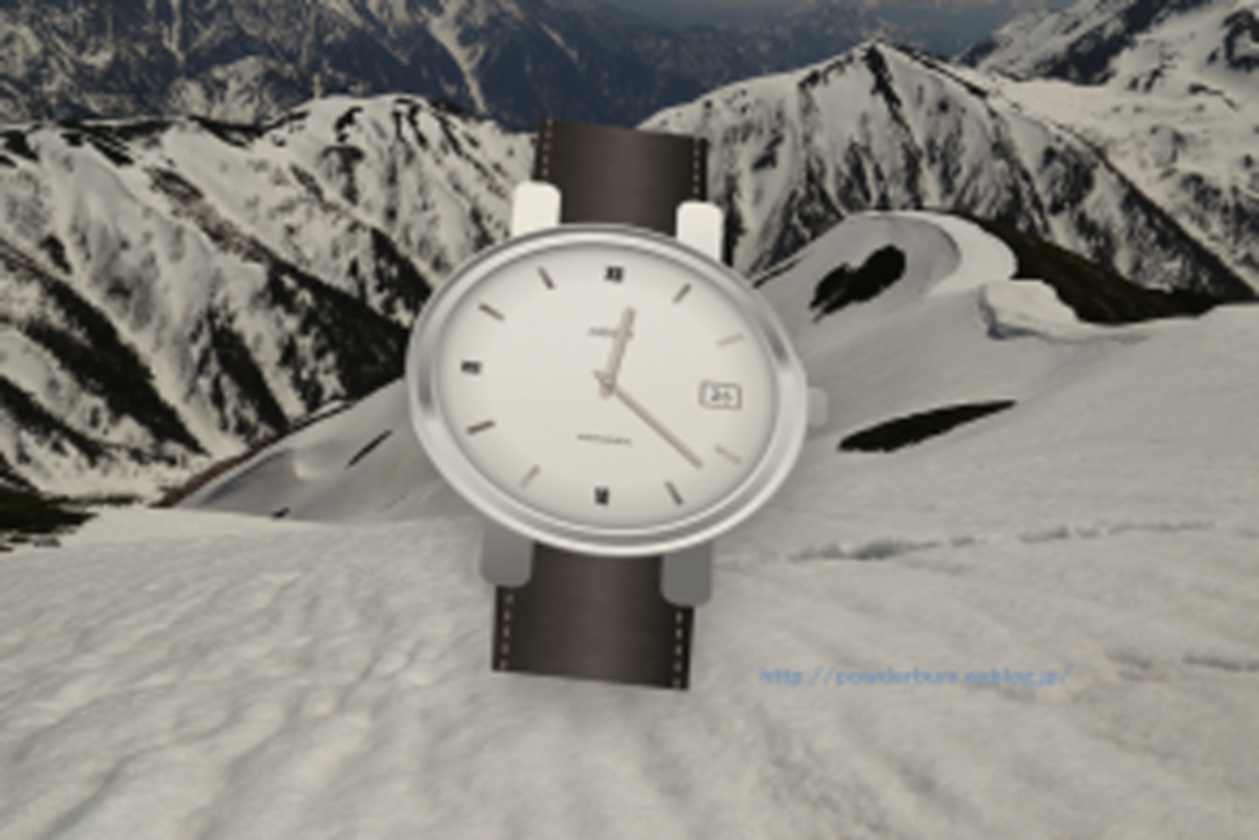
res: 12 h 22 min
